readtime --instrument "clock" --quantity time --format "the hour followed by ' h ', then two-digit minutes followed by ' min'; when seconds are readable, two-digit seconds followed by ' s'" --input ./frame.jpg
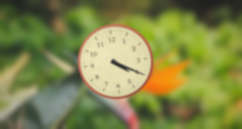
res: 4 h 20 min
